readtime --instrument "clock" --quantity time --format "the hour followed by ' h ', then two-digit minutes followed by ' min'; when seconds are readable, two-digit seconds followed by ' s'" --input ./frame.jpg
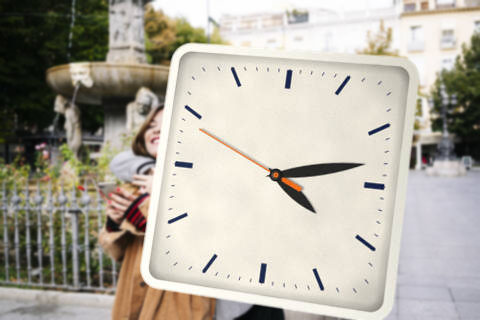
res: 4 h 12 min 49 s
